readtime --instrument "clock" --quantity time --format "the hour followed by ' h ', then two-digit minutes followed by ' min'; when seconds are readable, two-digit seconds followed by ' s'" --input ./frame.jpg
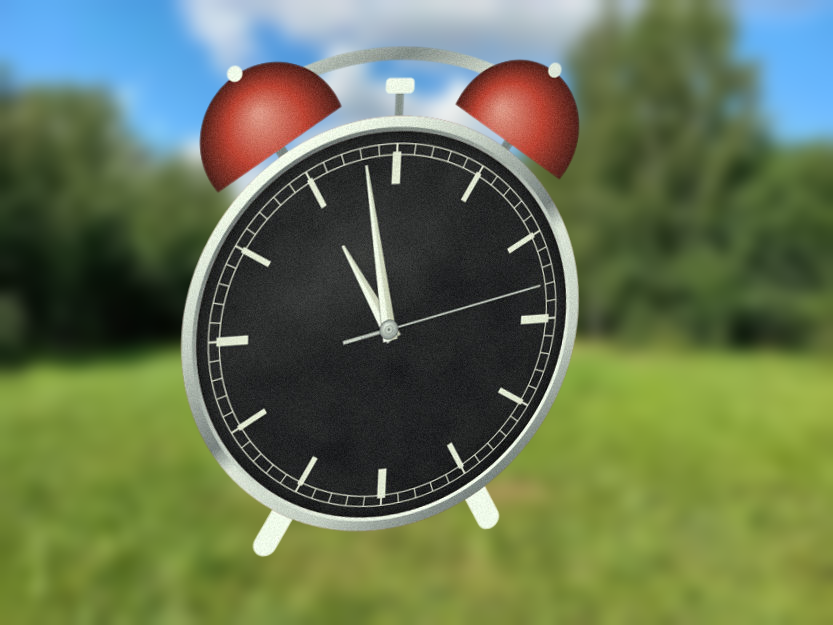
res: 10 h 58 min 13 s
